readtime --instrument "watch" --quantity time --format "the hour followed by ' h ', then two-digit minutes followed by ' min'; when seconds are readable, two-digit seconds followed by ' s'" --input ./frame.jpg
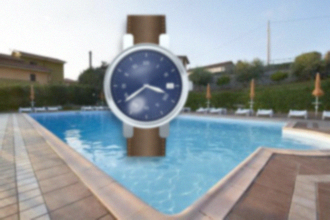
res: 3 h 39 min
